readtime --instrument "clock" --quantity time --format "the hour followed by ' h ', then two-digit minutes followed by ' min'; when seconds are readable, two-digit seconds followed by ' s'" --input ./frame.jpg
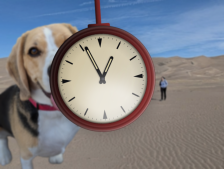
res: 12 h 56 min
